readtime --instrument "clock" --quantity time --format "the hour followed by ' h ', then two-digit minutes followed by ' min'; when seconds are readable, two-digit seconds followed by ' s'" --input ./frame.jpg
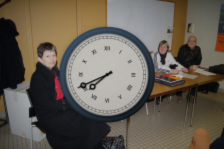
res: 7 h 41 min
